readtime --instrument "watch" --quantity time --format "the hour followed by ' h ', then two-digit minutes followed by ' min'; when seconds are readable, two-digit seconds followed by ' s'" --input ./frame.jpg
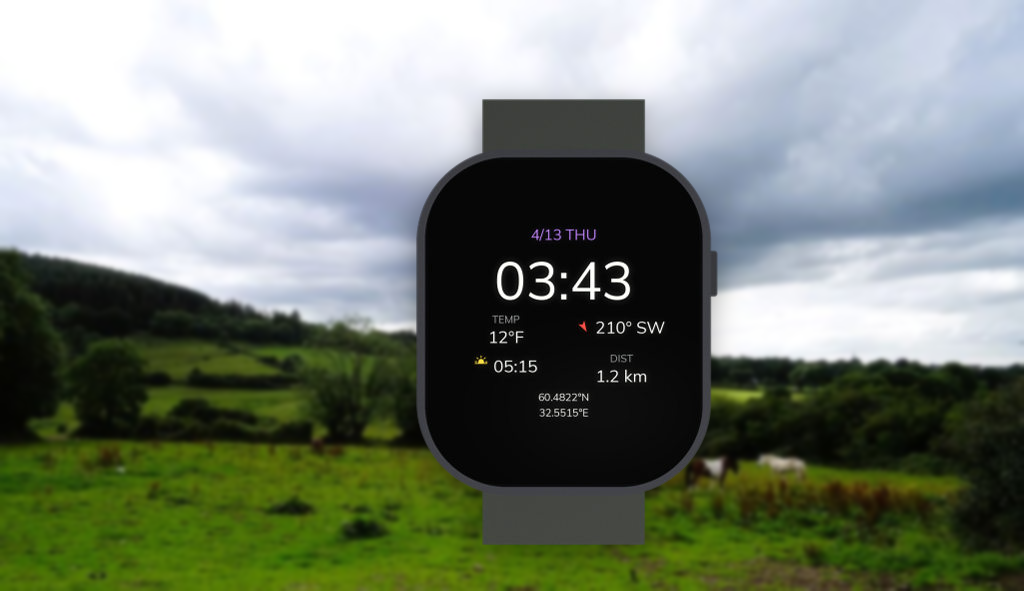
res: 3 h 43 min
